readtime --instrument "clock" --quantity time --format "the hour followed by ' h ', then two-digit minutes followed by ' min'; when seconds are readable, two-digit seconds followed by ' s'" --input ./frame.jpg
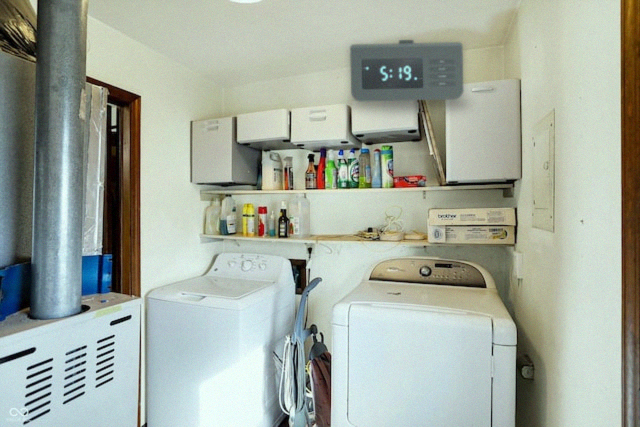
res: 5 h 19 min
